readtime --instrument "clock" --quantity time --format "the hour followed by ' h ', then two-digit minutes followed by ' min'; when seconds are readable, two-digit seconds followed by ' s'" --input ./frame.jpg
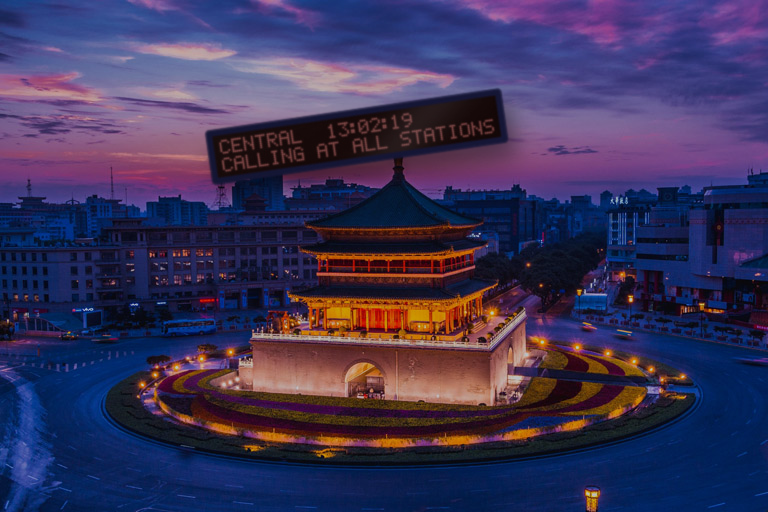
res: 13 h 02 min 19 s
